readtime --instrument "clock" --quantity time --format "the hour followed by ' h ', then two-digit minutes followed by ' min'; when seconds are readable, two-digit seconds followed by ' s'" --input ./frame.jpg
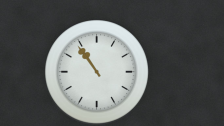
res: 10 h 54 min
